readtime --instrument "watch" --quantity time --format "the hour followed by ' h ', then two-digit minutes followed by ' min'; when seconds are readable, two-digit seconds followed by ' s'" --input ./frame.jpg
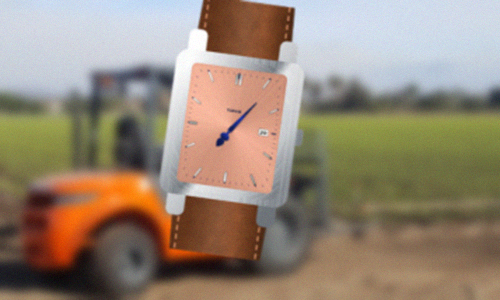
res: 7 h 06 min
